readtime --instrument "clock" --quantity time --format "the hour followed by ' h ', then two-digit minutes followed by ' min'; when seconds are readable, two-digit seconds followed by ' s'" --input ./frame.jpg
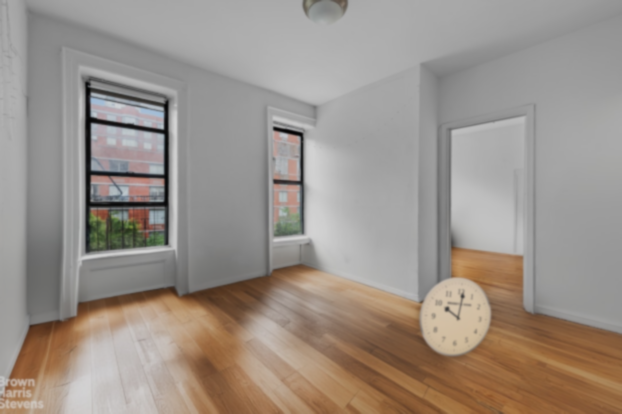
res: 10 h 01 min
